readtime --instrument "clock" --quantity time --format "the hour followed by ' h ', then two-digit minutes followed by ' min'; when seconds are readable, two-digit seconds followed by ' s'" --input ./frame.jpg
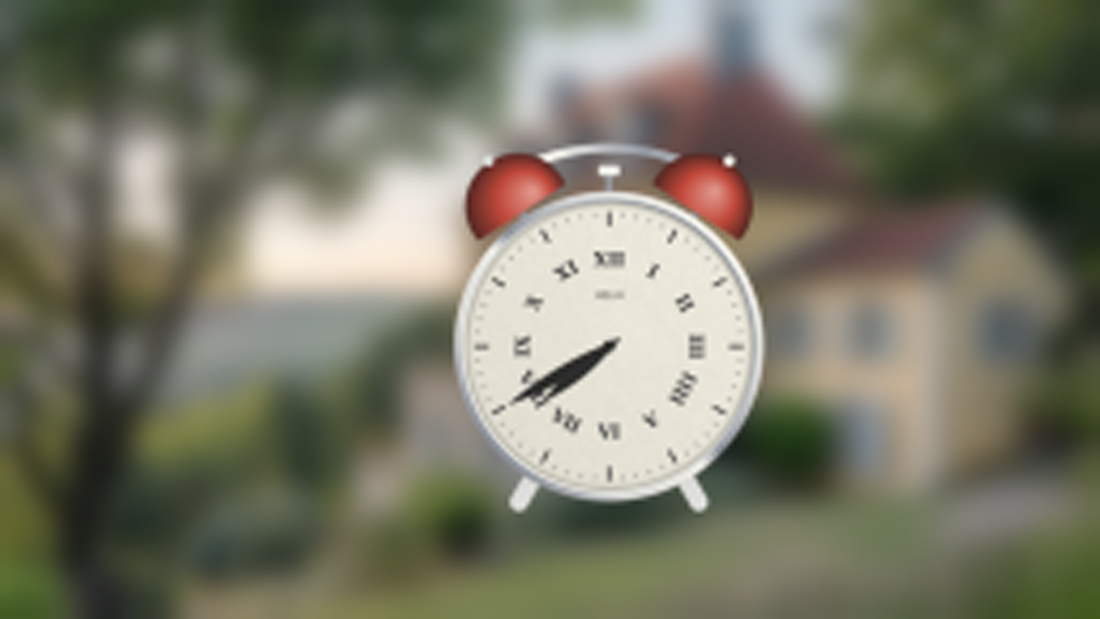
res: 7 h 40 min
